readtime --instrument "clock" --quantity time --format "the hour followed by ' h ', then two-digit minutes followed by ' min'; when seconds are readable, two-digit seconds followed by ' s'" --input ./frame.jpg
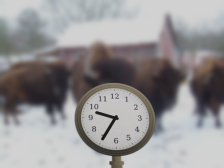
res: 9 h 35 min
